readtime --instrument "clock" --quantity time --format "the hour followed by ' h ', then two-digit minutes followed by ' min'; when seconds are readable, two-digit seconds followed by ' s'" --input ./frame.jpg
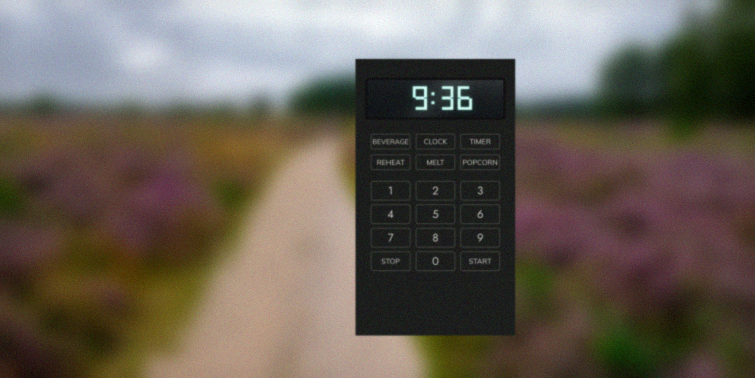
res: 9 h 36 min
